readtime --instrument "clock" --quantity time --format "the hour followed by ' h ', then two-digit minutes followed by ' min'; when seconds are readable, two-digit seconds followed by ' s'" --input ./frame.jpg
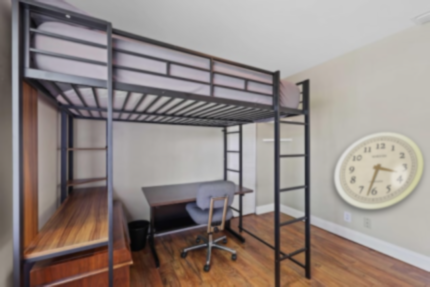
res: 3 h 32 min
